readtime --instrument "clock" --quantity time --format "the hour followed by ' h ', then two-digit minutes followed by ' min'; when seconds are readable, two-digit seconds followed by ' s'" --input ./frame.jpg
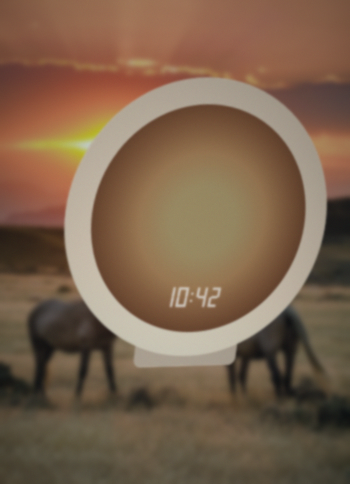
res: 10 h 42 min
